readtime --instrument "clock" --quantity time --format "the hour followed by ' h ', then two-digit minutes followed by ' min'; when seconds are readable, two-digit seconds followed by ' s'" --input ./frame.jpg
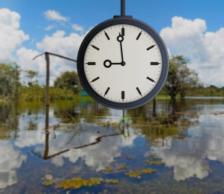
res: 8 h 59 min
